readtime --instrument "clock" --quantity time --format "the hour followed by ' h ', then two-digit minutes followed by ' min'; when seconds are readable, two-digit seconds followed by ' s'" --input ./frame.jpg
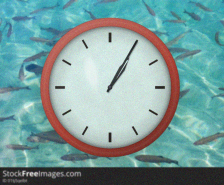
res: 1 h 05 min
